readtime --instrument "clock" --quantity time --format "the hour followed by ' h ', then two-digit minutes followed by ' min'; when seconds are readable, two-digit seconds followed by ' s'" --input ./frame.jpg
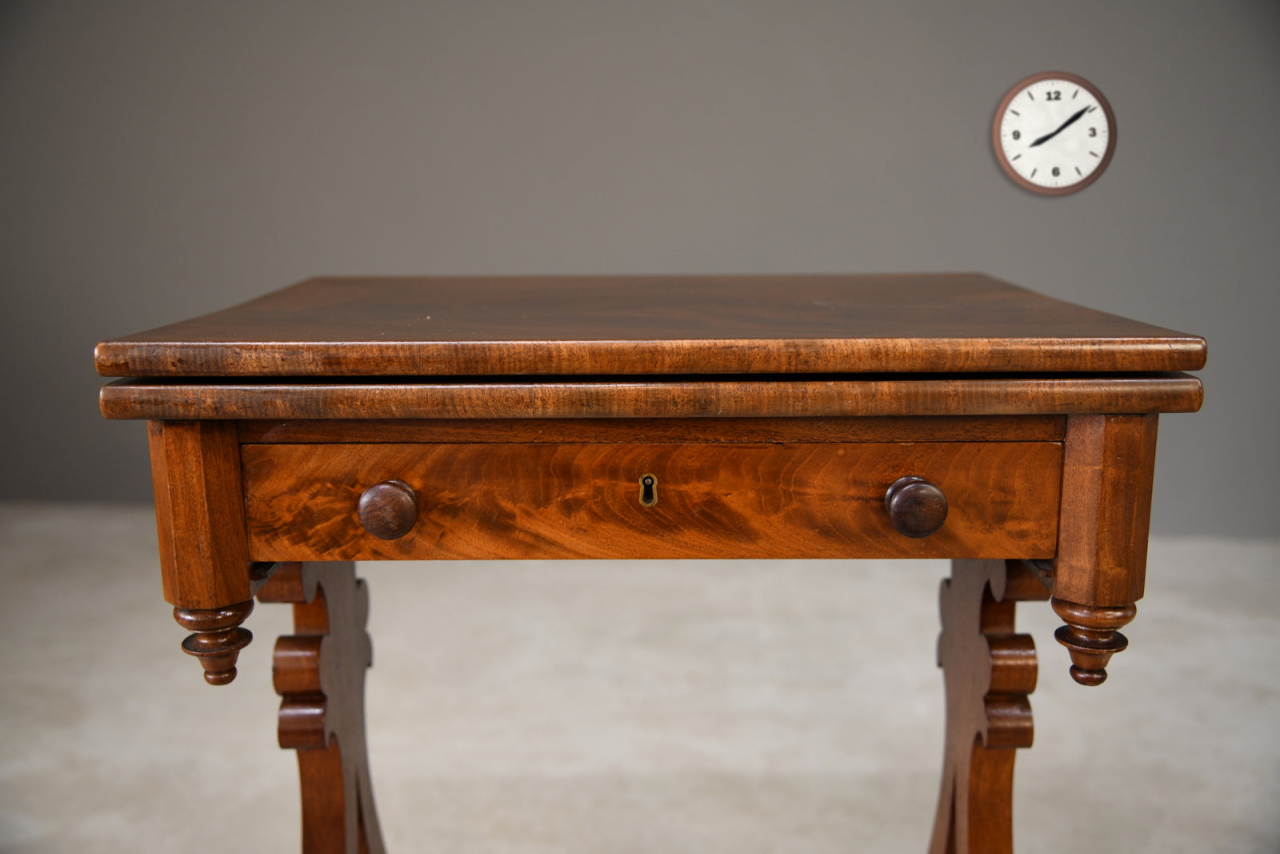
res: 8 h 09 min
